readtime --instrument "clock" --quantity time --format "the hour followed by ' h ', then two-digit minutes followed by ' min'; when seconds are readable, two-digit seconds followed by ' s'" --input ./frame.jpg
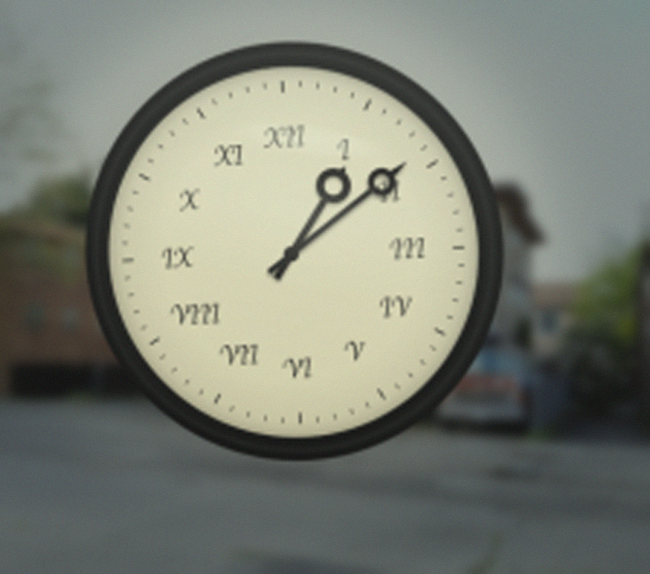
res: 1 h 09 min
